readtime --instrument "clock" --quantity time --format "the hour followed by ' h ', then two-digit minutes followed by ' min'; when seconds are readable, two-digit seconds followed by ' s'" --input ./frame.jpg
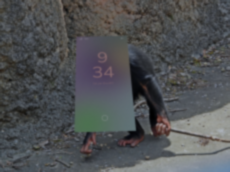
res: 9 h 34 min
